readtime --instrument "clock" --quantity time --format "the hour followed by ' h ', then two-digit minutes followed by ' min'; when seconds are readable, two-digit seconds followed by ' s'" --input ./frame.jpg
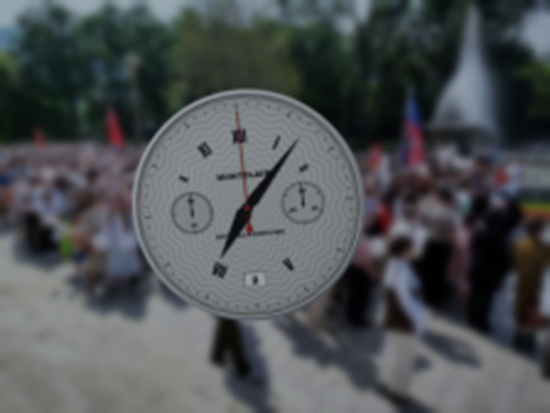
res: 7 h 07 min
